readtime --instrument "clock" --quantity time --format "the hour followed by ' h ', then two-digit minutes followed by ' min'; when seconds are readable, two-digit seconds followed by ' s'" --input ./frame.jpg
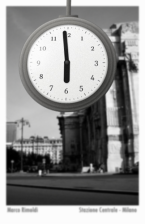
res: 5 h 59 min
